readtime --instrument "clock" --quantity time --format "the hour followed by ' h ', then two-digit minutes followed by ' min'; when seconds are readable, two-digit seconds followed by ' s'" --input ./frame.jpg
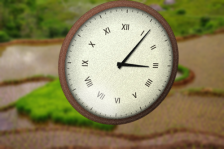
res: 3 h 06 min
